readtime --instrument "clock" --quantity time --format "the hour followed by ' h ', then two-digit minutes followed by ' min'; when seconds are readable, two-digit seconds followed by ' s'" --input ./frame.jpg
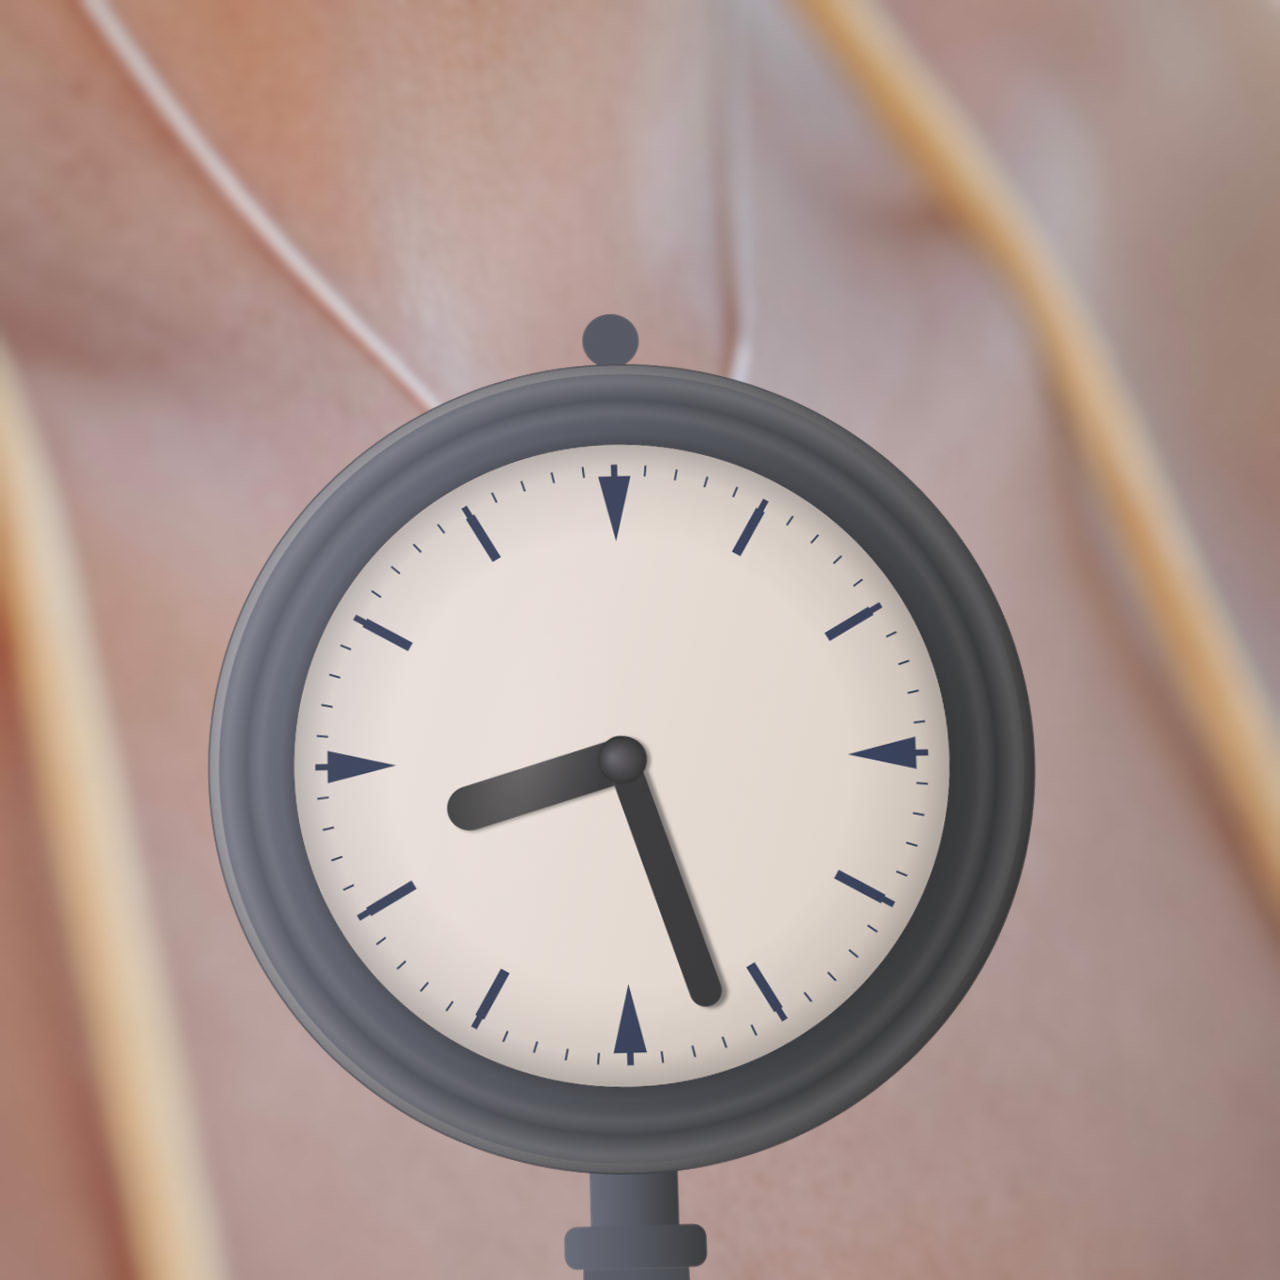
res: 8 h 27 min
